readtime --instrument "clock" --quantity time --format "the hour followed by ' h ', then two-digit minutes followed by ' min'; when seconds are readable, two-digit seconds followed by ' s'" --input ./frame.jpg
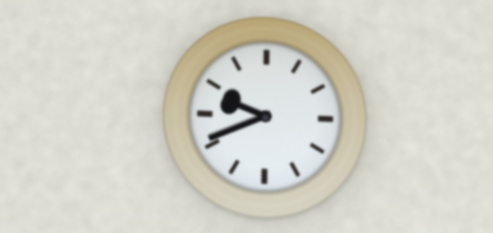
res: 9 h 41 min
